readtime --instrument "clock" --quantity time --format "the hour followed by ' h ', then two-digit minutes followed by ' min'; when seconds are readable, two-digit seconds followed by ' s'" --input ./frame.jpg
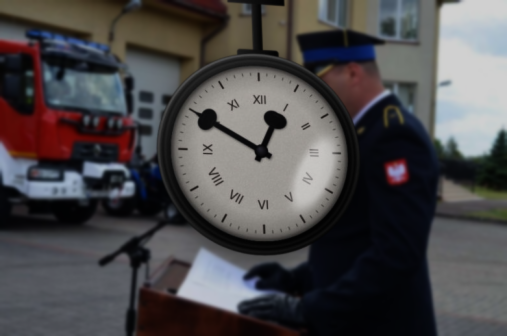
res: 12 h 50 min
